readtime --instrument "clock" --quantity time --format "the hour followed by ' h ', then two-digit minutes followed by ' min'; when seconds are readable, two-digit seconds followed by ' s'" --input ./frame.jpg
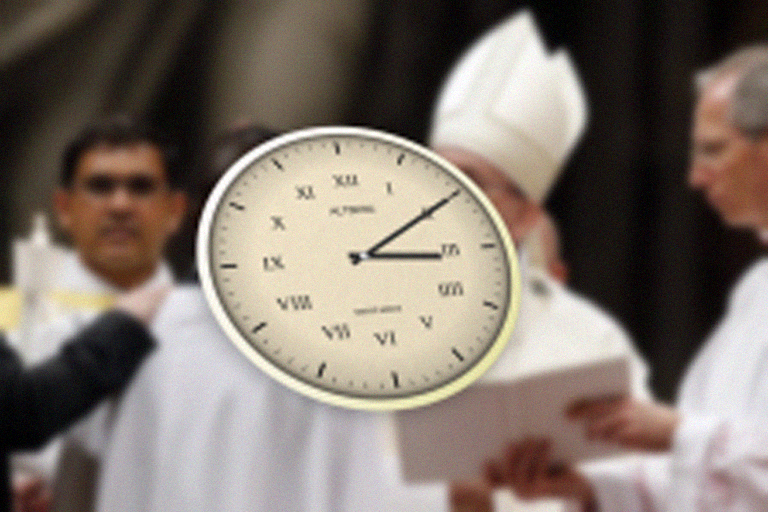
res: 3 h 10 min
